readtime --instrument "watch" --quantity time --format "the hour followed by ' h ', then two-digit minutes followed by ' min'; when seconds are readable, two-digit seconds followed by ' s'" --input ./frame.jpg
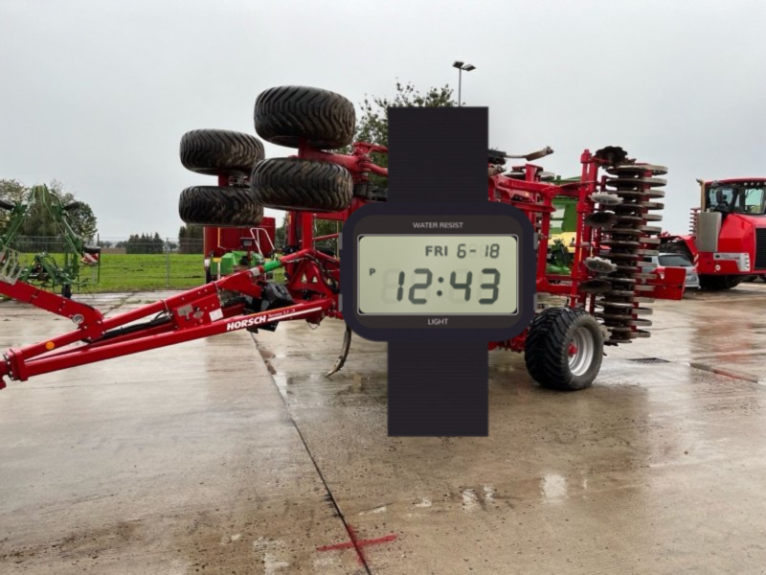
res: 12 h 43 min
